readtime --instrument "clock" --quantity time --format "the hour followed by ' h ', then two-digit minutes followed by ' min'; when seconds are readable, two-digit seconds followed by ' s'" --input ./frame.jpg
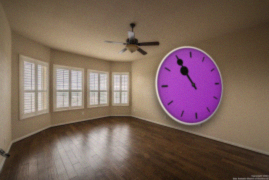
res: 10 h 55 min
